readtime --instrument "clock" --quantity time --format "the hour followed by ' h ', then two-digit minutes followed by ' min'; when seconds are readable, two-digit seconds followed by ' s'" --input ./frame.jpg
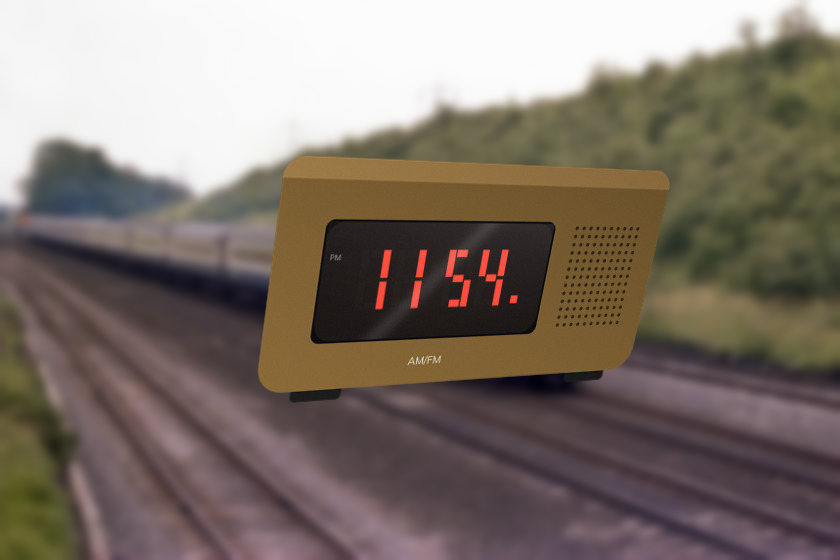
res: 11 h 54 min
